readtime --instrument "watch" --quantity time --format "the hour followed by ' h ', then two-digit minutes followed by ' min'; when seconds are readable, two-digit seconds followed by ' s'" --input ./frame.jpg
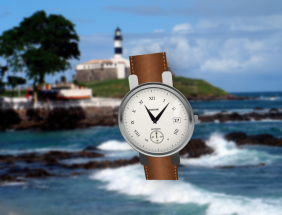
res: 11 h 07 min
